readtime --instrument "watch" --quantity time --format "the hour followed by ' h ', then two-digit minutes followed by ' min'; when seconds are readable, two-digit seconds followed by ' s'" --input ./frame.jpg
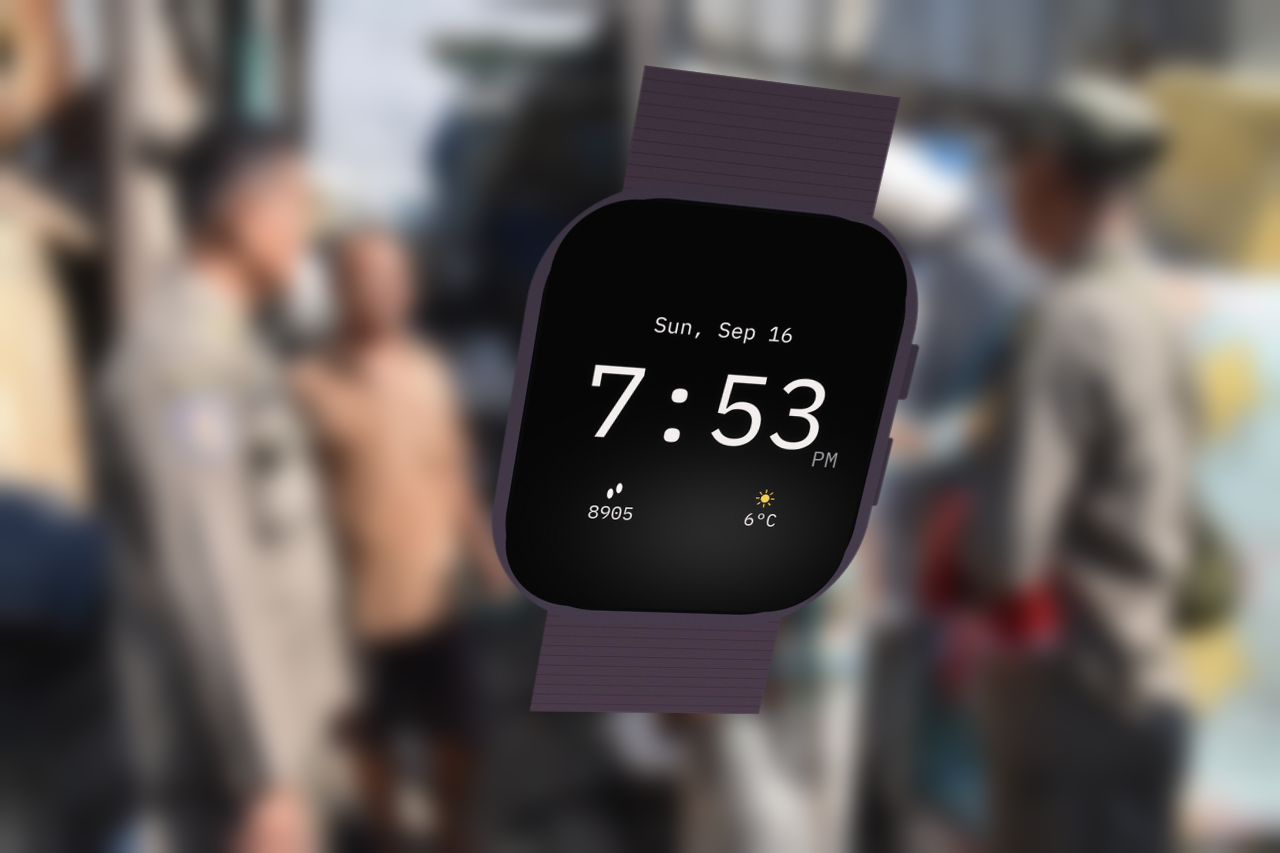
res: 7 h 53 min
